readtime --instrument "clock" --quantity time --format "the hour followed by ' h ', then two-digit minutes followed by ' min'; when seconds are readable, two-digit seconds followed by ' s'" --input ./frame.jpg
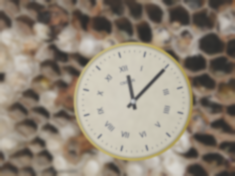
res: 12 h 10 min
